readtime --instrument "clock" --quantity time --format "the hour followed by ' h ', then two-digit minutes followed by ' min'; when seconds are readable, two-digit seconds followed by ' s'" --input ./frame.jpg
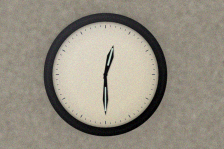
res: 12 h 30 min
